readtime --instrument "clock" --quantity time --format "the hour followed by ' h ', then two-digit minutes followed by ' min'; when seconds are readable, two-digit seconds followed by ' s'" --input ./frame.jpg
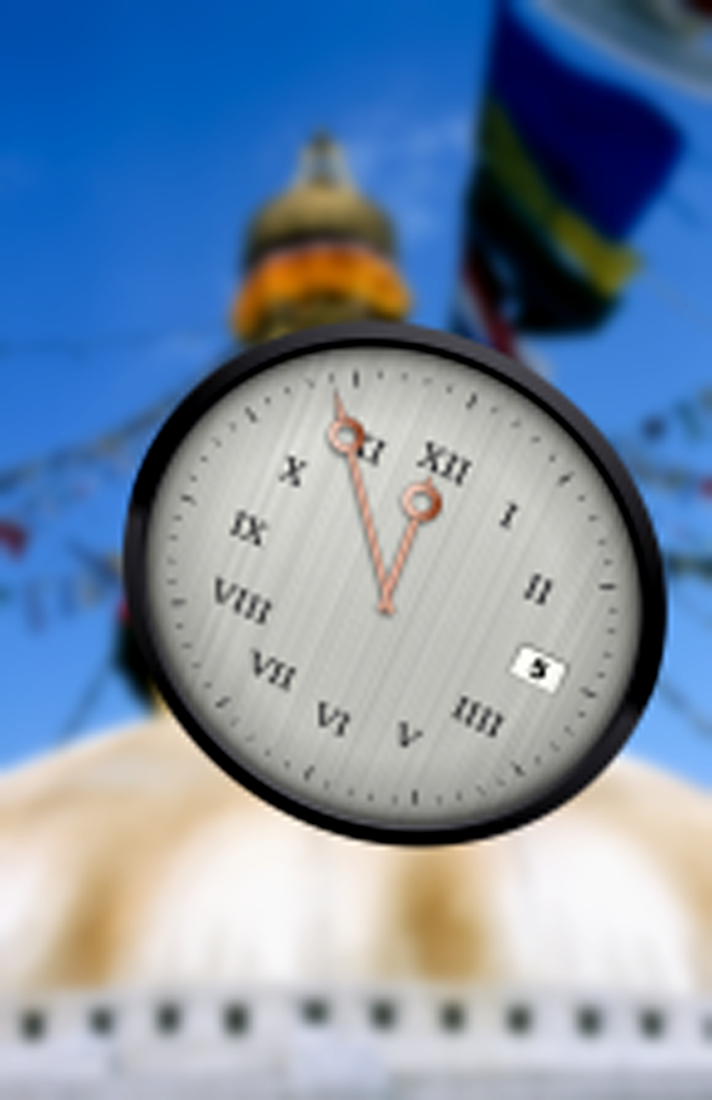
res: 11 h 54 min
